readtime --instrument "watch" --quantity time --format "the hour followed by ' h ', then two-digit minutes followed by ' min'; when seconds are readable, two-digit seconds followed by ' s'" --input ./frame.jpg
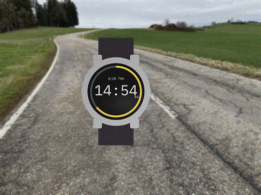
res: 14 h 54 min
